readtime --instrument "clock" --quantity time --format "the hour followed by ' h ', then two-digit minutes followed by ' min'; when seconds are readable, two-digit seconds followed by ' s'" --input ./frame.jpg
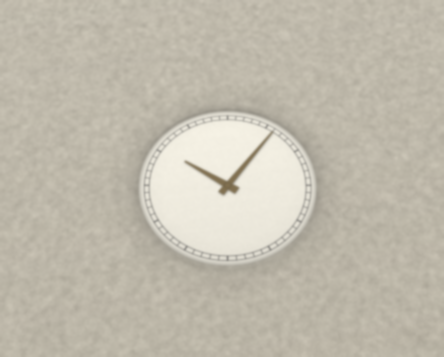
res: 10 h 06 min
